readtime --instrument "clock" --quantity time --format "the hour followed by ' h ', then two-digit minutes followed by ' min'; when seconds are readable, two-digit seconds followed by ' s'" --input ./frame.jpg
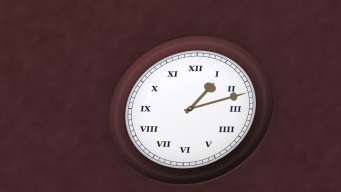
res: 1 h 12 min
